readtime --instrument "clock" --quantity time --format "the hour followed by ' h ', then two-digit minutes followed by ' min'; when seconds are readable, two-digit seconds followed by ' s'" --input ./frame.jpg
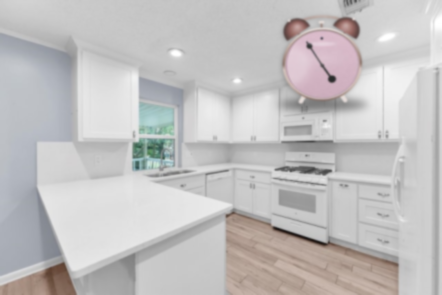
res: 4 h 55 min
